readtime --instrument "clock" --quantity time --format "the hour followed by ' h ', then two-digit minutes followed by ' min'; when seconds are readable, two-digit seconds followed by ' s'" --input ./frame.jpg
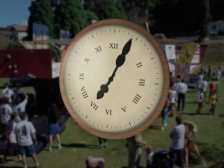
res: 7 h 04 min
